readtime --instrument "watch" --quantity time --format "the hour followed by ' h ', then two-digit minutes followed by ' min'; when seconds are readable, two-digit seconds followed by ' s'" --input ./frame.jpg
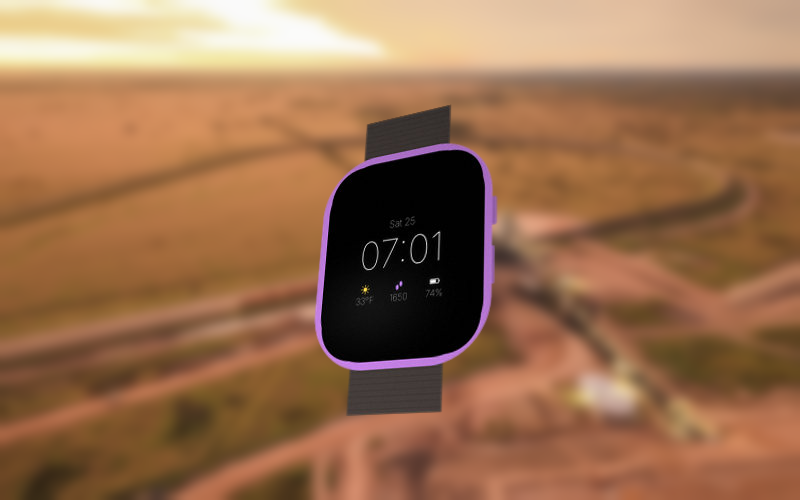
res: 7 h 01 min
